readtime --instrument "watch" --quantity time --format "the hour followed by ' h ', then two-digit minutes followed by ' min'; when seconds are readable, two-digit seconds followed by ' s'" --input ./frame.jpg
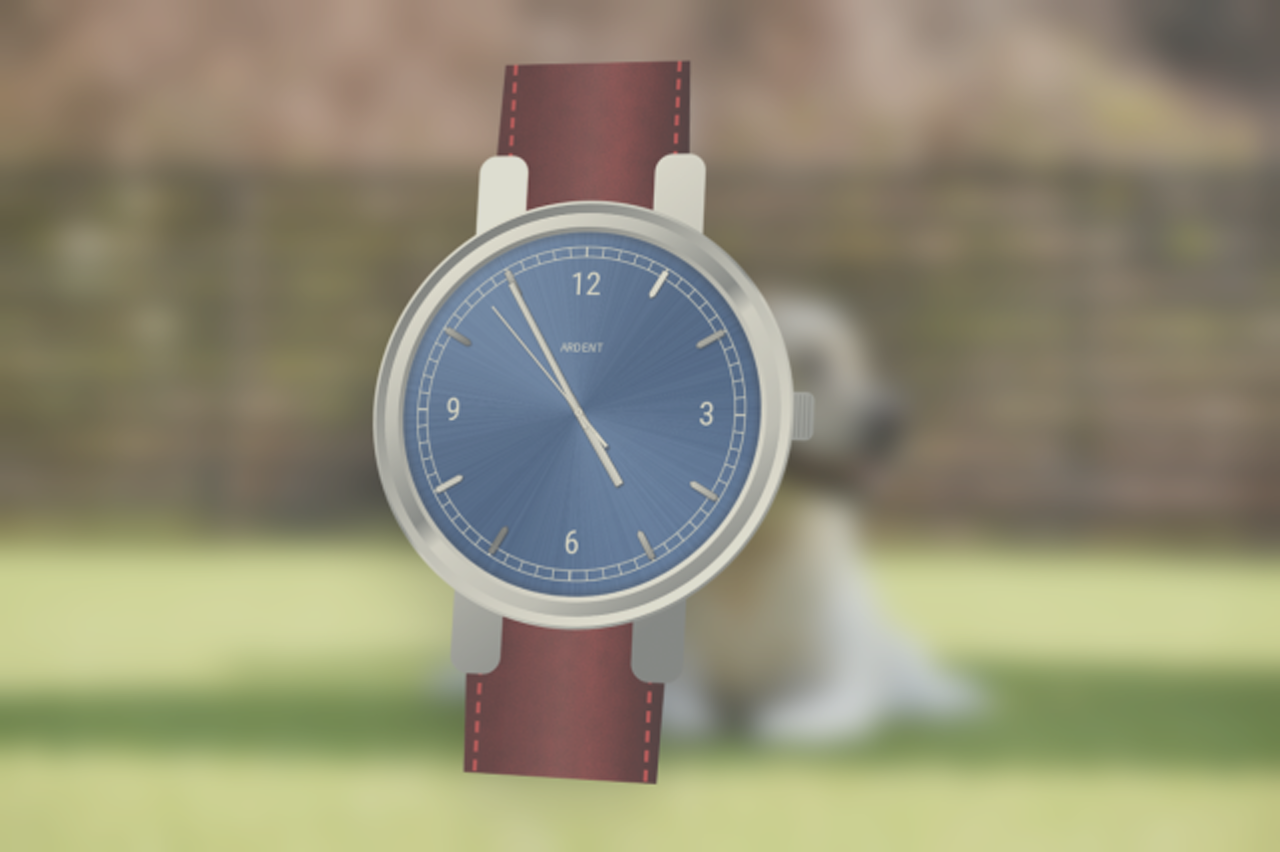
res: 4 h 54 min 53 s
